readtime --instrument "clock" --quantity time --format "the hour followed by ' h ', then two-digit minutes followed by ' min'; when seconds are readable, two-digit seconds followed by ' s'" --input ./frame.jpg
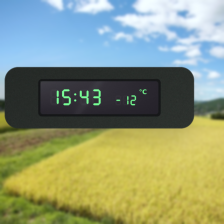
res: 15 h 43 min
